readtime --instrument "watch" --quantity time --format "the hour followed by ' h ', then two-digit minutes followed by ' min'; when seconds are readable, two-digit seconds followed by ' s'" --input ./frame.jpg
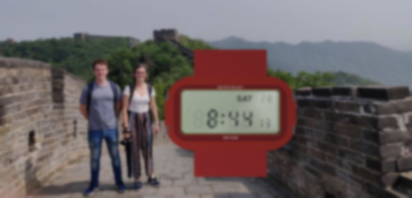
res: 8 h 44 min
